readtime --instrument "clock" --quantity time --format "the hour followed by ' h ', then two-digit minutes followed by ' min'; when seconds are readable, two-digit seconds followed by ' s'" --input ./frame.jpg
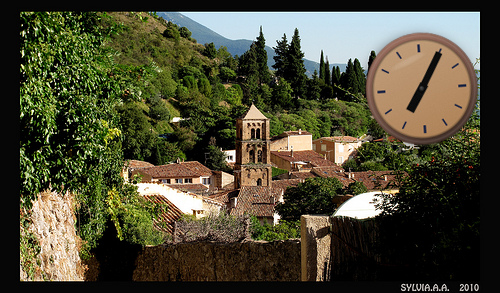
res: 7 h 05 min
